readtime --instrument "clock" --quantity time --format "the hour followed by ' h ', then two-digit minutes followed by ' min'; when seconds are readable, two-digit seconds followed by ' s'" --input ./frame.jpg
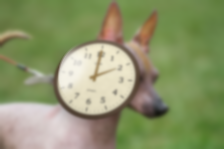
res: 2 h 00 min
